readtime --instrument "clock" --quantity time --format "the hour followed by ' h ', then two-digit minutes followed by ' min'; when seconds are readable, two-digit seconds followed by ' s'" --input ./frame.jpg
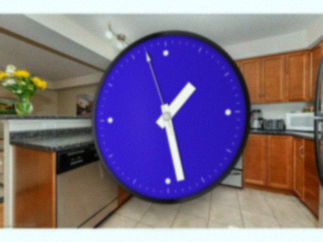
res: 1 h 27 min 57 s
